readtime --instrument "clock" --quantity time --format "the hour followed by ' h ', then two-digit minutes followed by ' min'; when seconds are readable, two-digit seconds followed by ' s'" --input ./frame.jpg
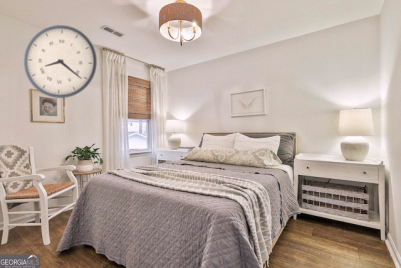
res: 8 h 21 min
